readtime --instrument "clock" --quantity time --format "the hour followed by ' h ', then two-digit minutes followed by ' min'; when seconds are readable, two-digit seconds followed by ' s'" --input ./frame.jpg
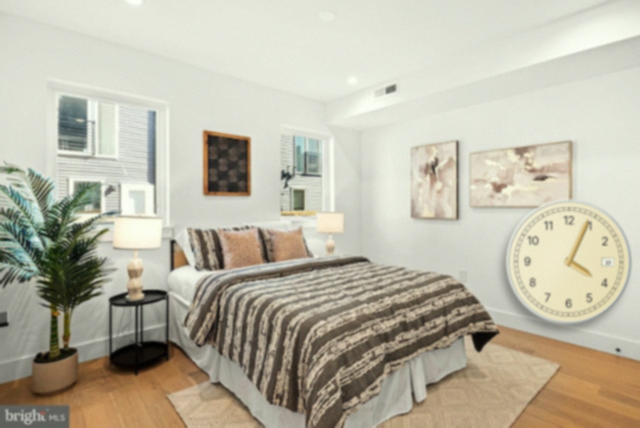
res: 4 h 04 min
